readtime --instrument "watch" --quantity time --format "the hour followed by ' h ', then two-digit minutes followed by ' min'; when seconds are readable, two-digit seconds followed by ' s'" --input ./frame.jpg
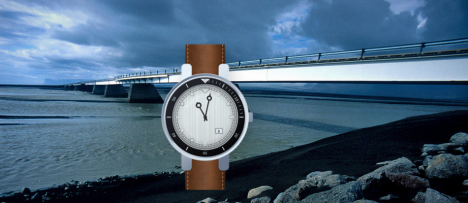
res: 11 h 02 min
